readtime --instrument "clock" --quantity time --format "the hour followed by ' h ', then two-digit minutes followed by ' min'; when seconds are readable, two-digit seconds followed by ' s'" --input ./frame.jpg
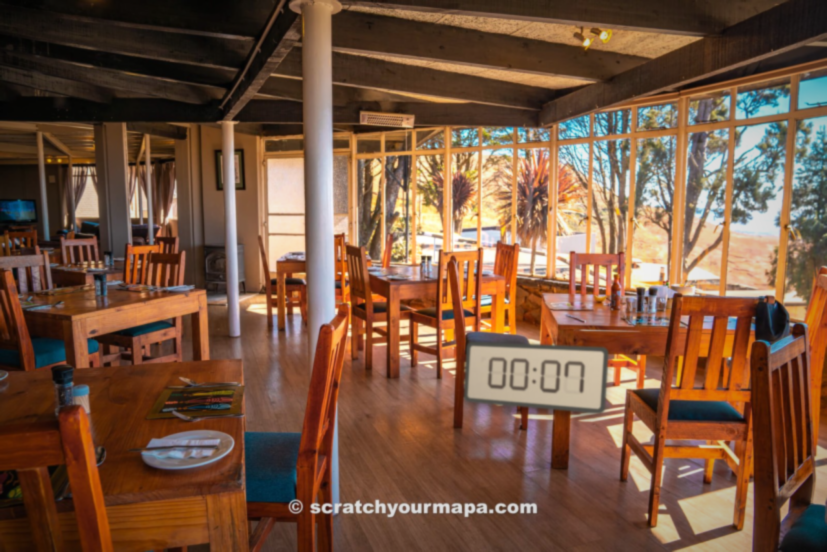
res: 0 h 07 min
